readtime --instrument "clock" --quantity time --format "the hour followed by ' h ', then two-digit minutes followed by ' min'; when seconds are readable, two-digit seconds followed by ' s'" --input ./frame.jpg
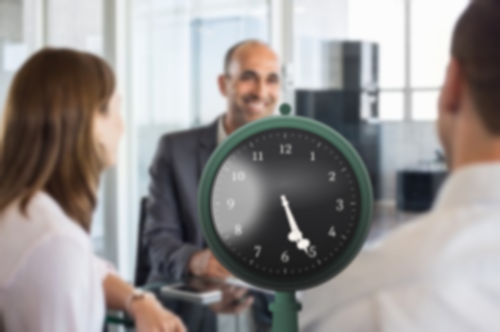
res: 5 h 26 min
